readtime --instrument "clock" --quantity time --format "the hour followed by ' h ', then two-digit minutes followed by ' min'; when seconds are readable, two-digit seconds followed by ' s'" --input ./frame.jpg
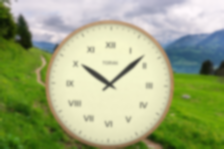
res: 10 h 08 min
